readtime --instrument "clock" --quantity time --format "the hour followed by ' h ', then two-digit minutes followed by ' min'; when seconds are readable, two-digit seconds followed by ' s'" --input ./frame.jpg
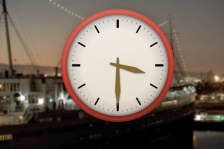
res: 3 h 30 min
